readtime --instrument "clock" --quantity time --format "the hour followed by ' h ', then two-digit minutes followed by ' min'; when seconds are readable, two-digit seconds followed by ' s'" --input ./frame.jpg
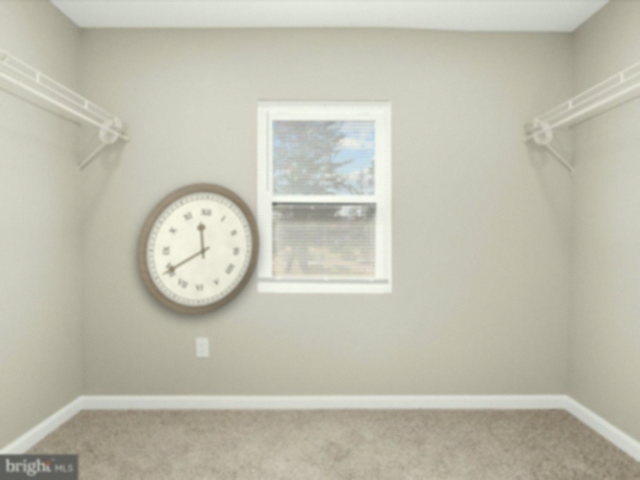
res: 11 h 40 min
